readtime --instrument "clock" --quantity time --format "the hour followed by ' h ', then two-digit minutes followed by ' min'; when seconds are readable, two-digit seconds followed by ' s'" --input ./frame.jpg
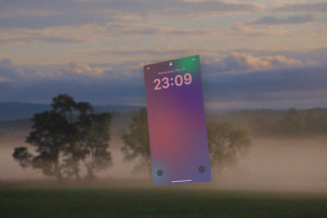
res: 23 h 09 min
